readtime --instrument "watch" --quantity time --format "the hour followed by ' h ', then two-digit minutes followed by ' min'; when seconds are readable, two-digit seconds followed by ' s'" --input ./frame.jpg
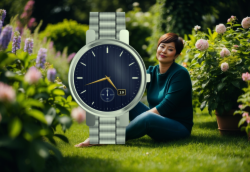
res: 4 h 42 min
